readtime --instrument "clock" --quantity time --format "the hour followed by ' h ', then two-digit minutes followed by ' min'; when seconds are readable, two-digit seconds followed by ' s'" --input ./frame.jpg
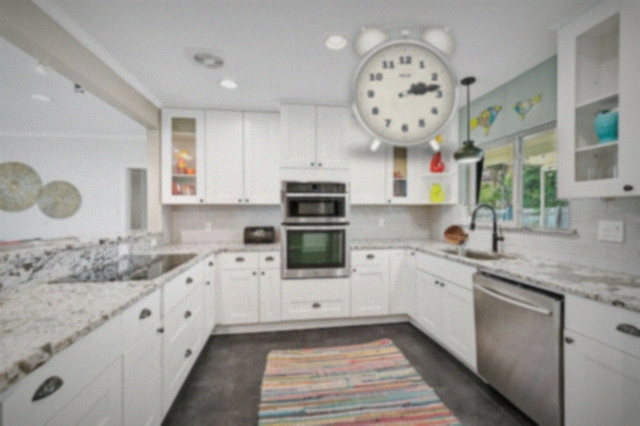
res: 2 h 13 min
